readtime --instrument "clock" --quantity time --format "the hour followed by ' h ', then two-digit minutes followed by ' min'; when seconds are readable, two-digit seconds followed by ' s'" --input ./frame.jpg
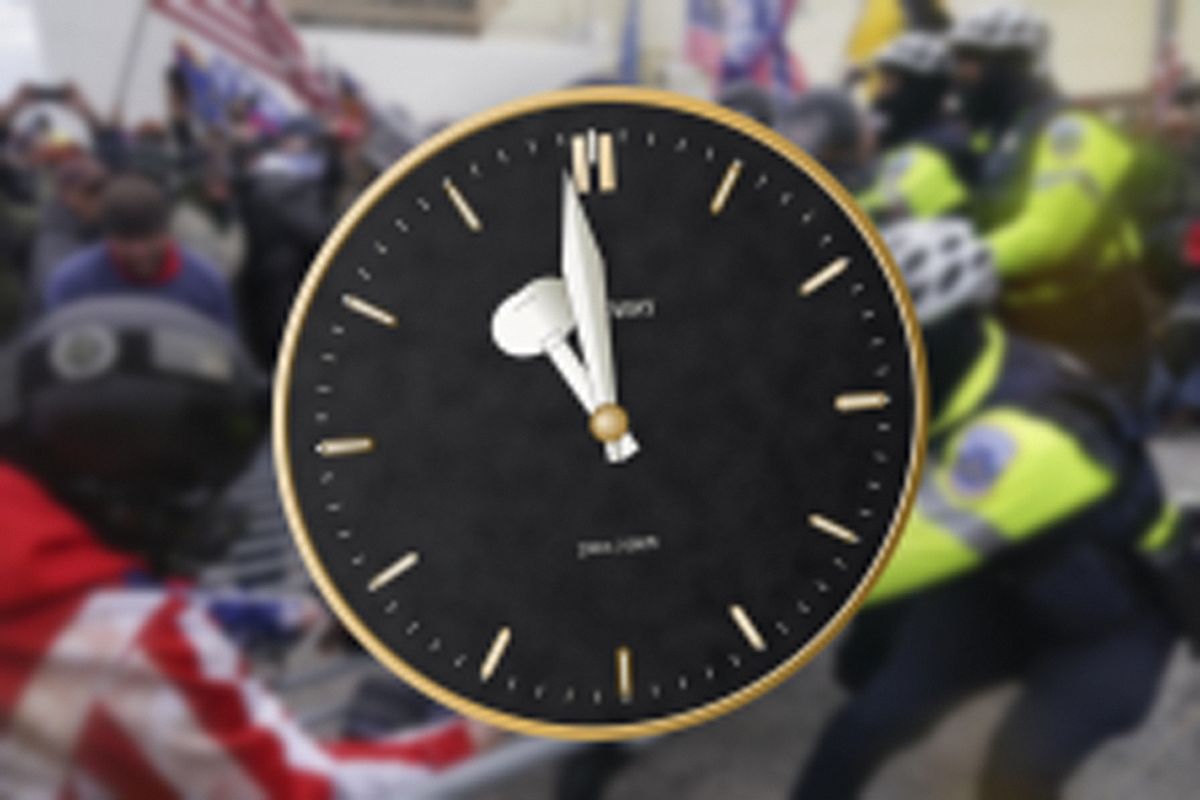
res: 10 h 59 min
